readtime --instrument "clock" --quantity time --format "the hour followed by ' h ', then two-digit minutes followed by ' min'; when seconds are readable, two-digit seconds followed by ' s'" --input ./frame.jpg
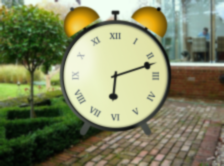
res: 6 h 12 min
